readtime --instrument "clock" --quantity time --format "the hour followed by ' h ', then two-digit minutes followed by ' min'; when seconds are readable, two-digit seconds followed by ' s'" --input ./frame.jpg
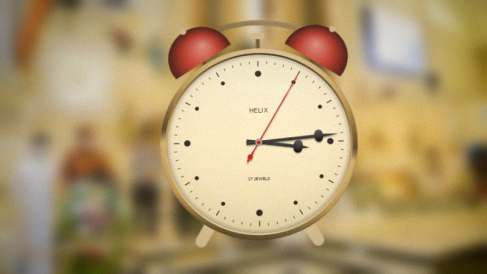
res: 3 h 14 min 05 s
